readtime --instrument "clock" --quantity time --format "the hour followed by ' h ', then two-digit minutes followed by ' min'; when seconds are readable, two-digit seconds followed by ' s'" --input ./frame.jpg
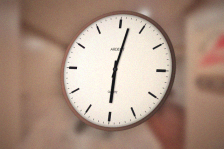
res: 6 h 02 min
